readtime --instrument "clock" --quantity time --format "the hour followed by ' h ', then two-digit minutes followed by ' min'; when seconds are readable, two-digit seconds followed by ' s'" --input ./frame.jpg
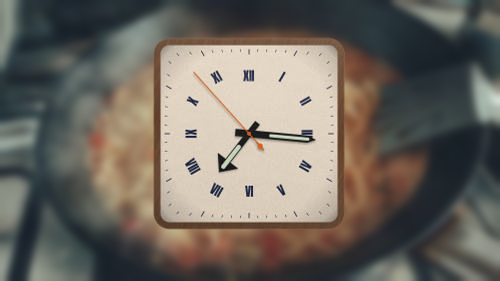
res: 7 h 15 min 53 s
